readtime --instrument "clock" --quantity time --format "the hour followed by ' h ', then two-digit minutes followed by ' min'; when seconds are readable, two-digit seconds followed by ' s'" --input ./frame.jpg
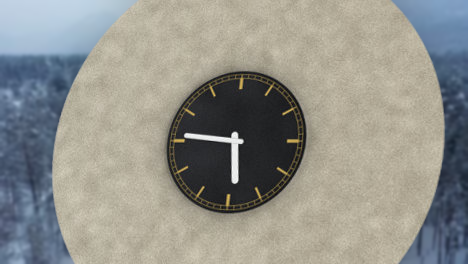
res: 5 h 46 min
